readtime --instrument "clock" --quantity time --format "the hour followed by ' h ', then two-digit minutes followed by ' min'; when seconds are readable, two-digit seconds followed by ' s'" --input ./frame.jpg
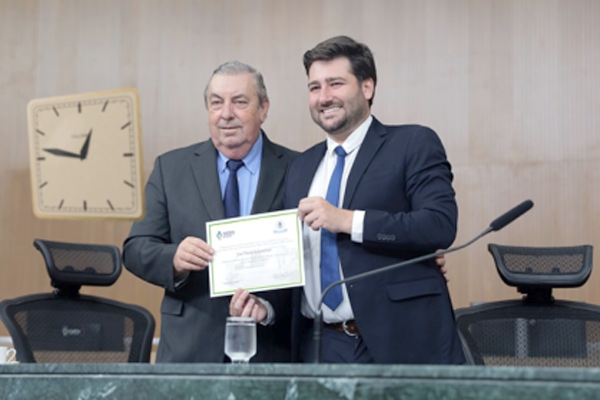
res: 12 h 47 min
